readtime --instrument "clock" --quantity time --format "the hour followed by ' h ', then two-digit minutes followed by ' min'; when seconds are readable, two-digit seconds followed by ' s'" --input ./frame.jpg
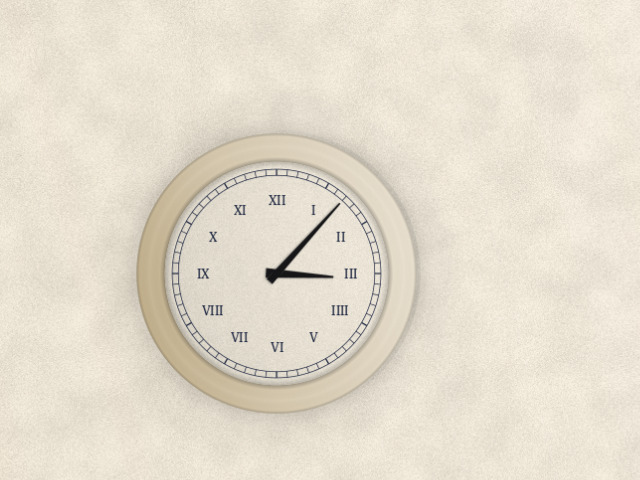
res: 3 h 07 min
